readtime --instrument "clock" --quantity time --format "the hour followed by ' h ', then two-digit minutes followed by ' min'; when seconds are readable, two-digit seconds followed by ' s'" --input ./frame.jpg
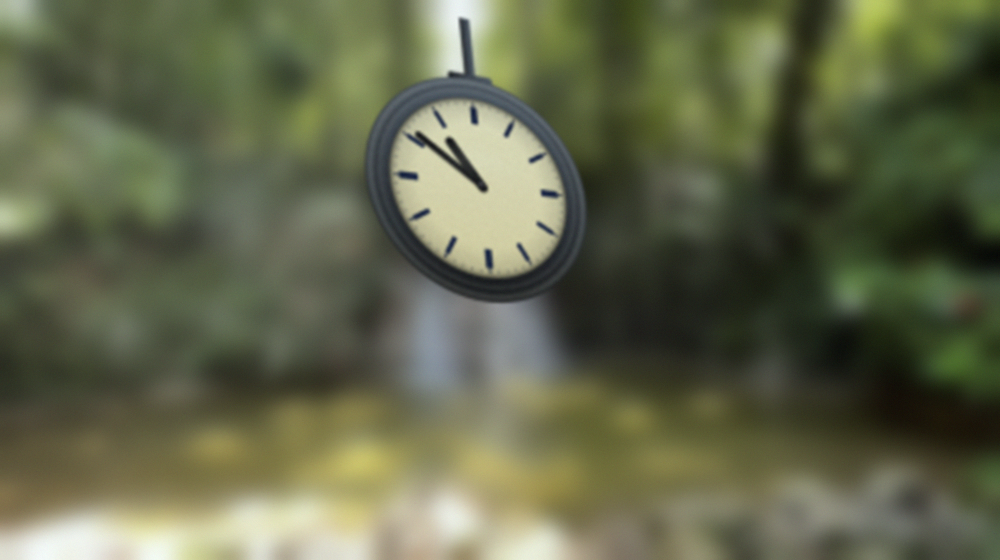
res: 10 h 51 min
